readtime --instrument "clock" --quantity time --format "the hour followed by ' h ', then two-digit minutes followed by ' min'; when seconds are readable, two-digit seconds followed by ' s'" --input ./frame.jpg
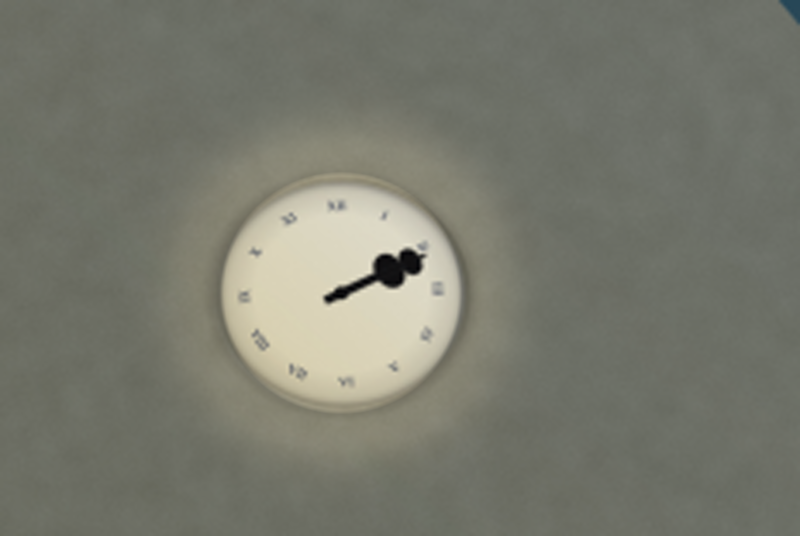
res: 2 h 11 min
